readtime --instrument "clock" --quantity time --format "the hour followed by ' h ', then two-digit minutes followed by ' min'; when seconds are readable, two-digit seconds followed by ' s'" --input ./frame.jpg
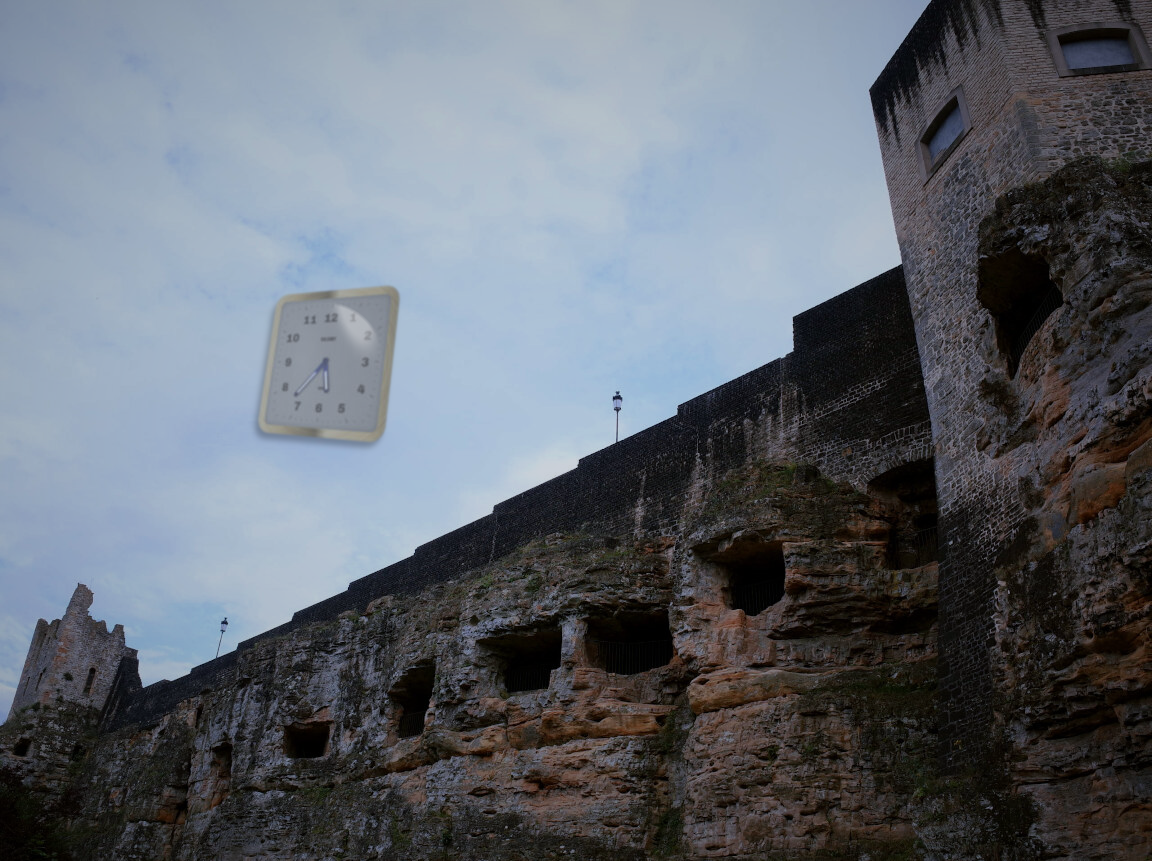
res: 5 h 37 min
